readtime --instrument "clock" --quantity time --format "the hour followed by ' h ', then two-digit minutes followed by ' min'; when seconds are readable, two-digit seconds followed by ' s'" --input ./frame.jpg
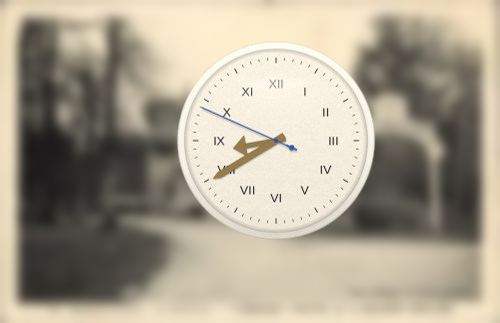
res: 8 h 39 min 49 s
